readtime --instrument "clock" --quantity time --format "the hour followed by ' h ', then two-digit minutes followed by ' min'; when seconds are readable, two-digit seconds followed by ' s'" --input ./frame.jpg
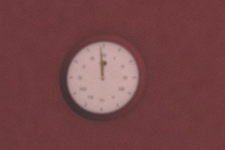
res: 11 h 59 min
